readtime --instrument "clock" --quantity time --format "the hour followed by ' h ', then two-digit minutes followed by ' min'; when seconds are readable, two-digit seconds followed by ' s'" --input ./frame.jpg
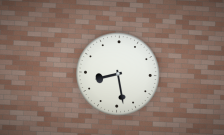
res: 8 h 28 min
